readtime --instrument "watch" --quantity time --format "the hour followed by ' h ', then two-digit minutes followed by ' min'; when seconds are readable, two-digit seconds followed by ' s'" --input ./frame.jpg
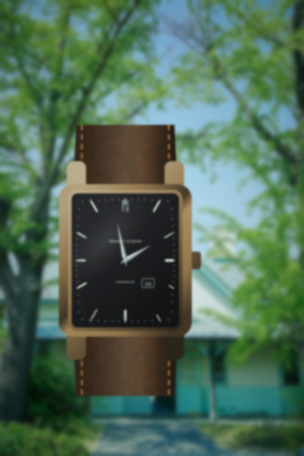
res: 1 h 58 min
